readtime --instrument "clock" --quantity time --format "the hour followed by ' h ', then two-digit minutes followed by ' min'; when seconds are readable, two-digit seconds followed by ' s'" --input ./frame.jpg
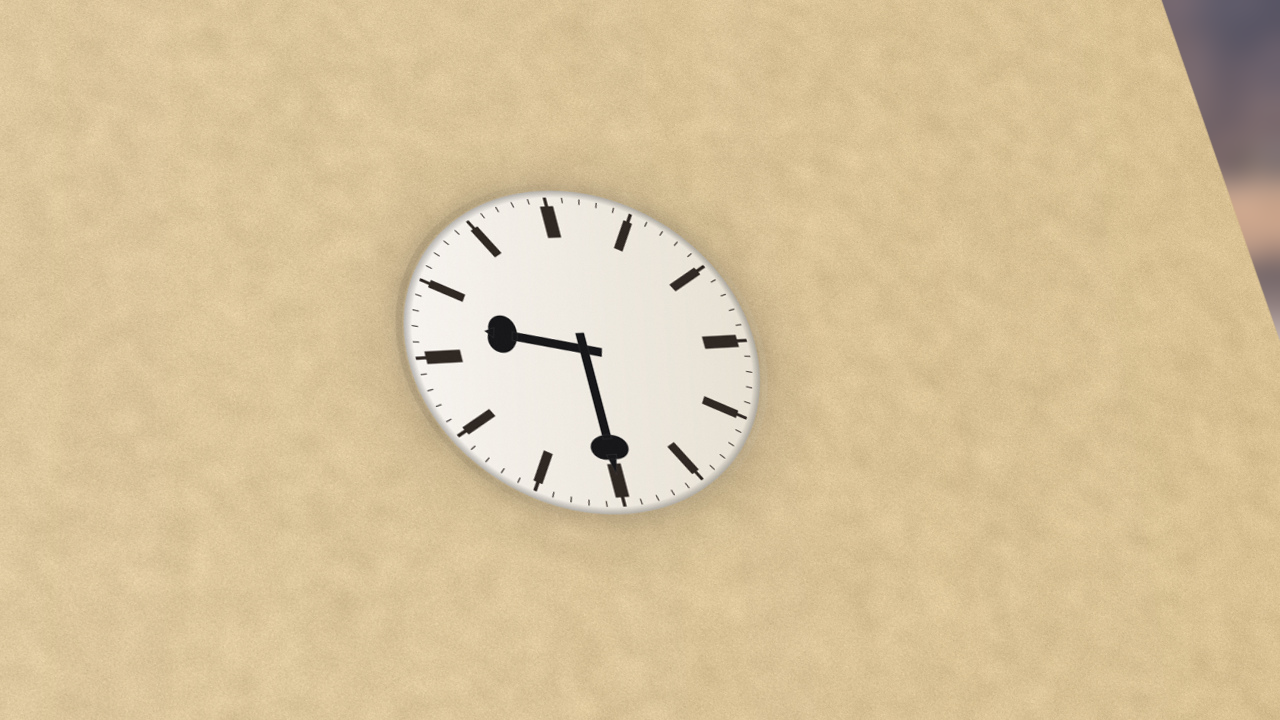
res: 9 h 30 min
